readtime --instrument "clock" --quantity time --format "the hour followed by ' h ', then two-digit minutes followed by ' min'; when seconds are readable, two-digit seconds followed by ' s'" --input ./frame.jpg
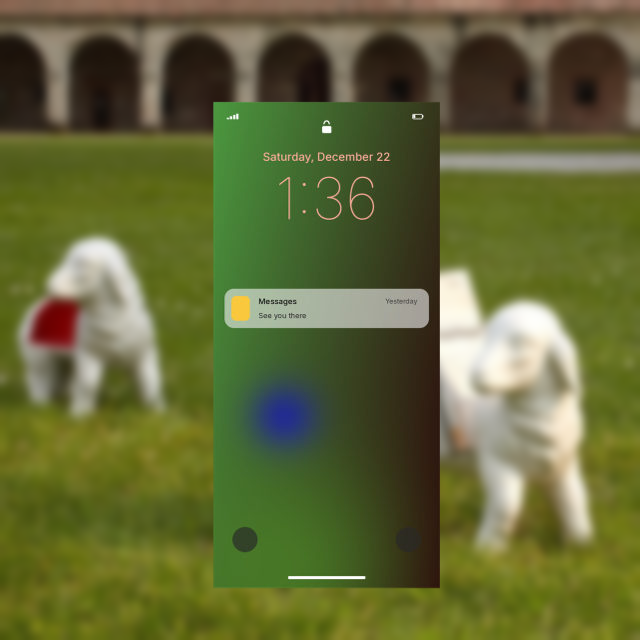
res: 1 h 36 min
